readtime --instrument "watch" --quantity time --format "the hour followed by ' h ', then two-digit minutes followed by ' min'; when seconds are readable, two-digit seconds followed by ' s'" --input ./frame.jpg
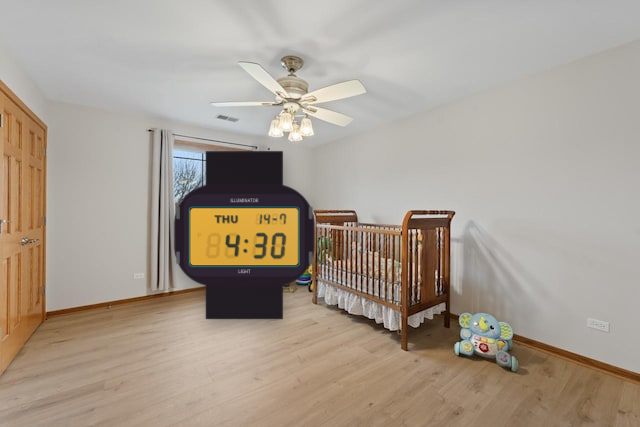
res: 4 h 30 min
